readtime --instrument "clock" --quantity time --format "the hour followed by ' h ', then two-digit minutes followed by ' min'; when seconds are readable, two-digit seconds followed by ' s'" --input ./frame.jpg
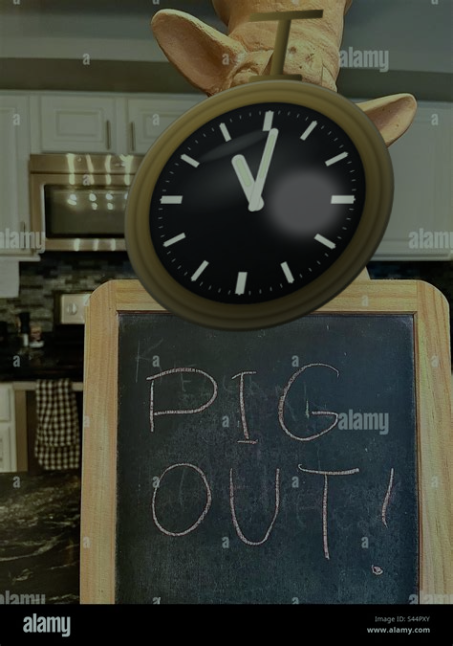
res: 11 h 01 min
